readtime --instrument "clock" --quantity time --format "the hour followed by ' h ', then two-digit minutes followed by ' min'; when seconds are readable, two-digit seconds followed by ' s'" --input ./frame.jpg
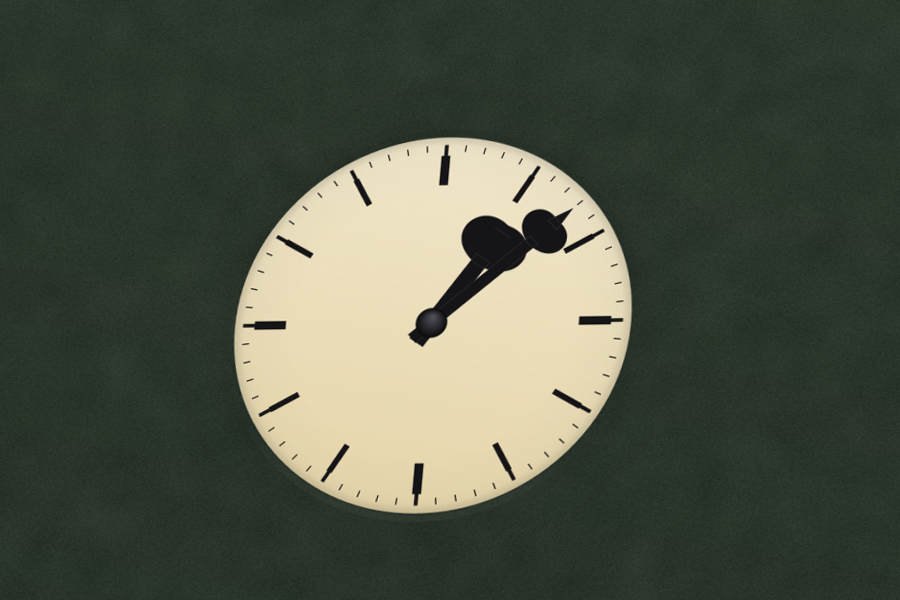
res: 1 h 08 min
